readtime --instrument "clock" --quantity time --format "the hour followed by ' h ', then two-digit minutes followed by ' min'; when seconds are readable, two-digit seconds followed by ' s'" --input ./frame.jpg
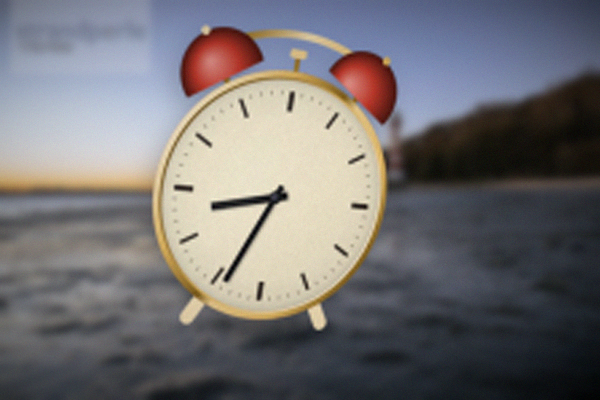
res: 8 h 34 min
